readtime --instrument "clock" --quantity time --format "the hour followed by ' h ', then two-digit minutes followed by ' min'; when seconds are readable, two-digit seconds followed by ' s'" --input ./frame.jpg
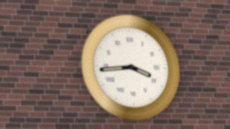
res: 3 h 44 min
